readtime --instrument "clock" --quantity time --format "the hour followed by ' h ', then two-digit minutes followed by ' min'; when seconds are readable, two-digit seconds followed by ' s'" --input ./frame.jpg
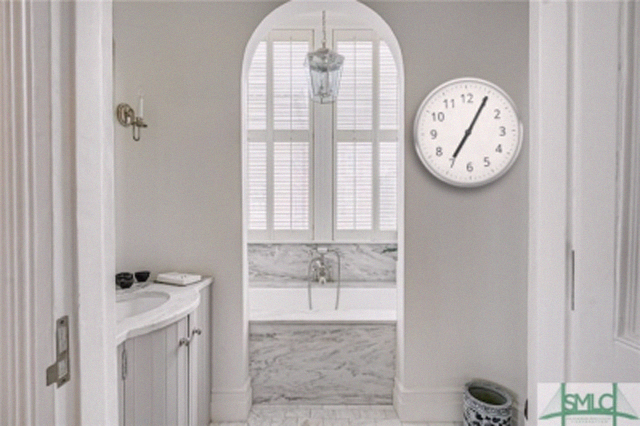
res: 7 h 05 min
